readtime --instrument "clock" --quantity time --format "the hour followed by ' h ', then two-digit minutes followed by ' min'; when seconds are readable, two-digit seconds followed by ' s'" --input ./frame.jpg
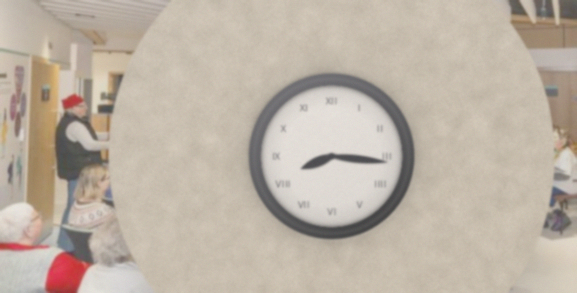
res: 8 h 16 min
